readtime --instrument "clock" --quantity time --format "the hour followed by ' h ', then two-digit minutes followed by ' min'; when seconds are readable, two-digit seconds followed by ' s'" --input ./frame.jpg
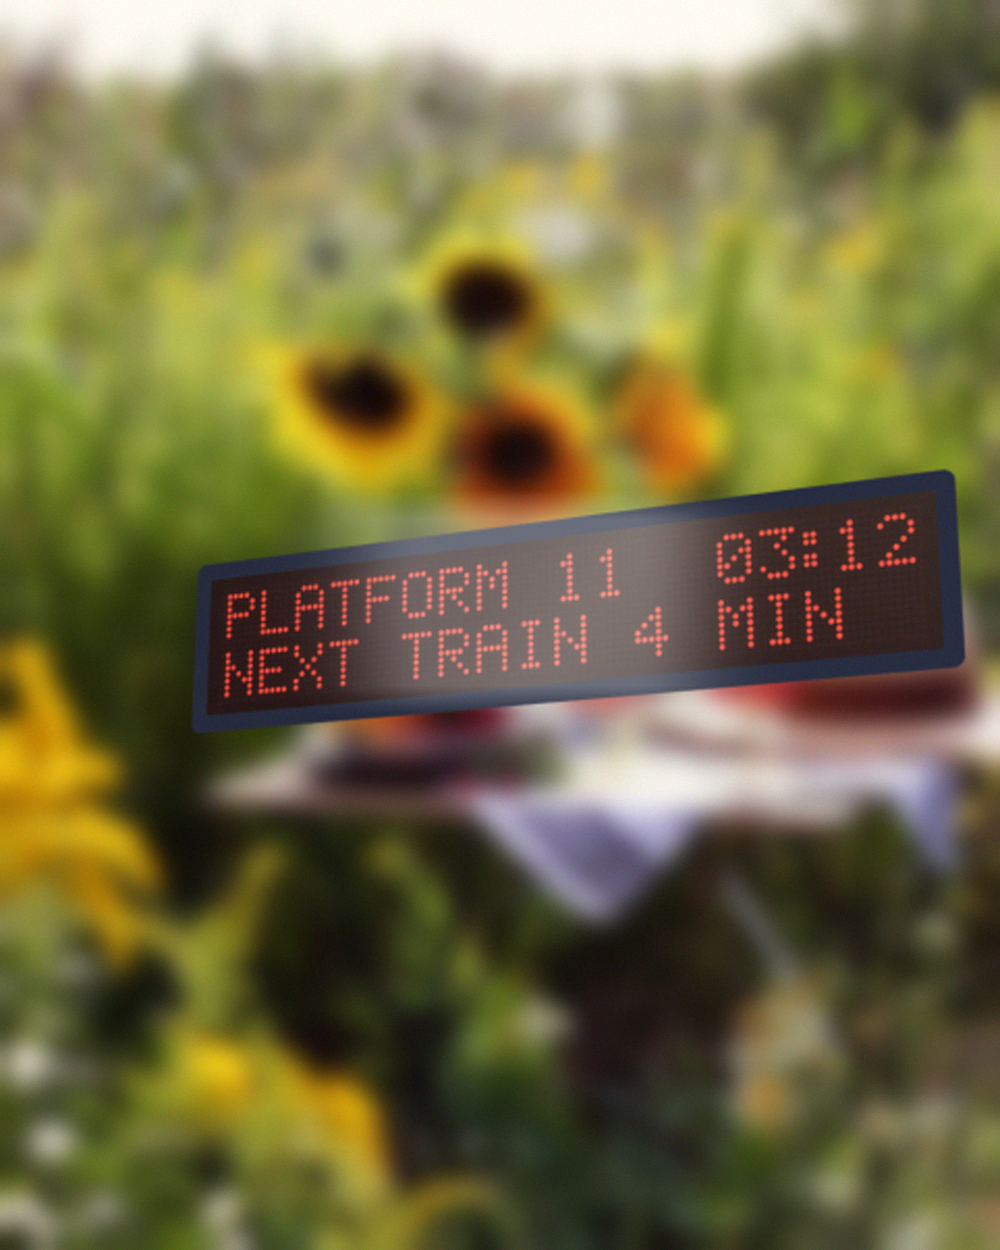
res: 3 h 12 min
